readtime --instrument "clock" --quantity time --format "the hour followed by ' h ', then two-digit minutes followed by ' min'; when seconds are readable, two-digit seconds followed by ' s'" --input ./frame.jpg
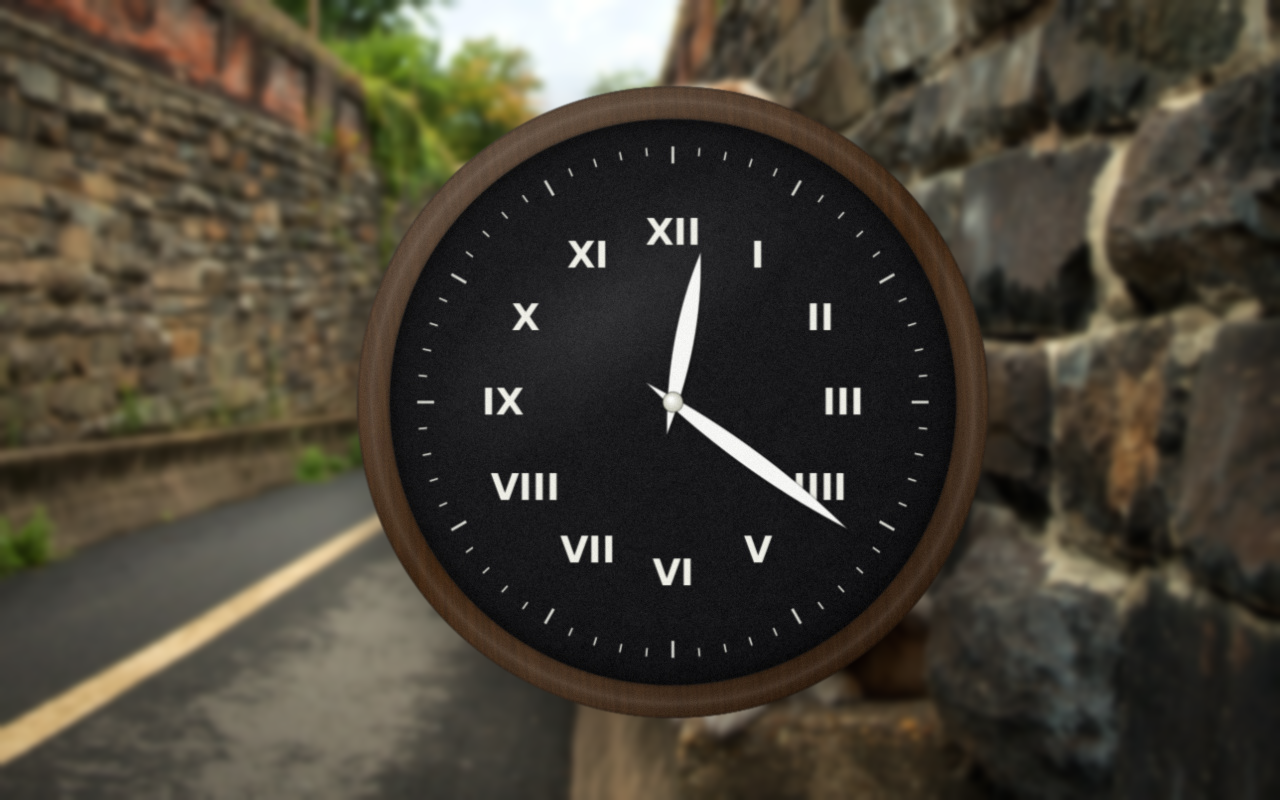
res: 12 h 21 min
